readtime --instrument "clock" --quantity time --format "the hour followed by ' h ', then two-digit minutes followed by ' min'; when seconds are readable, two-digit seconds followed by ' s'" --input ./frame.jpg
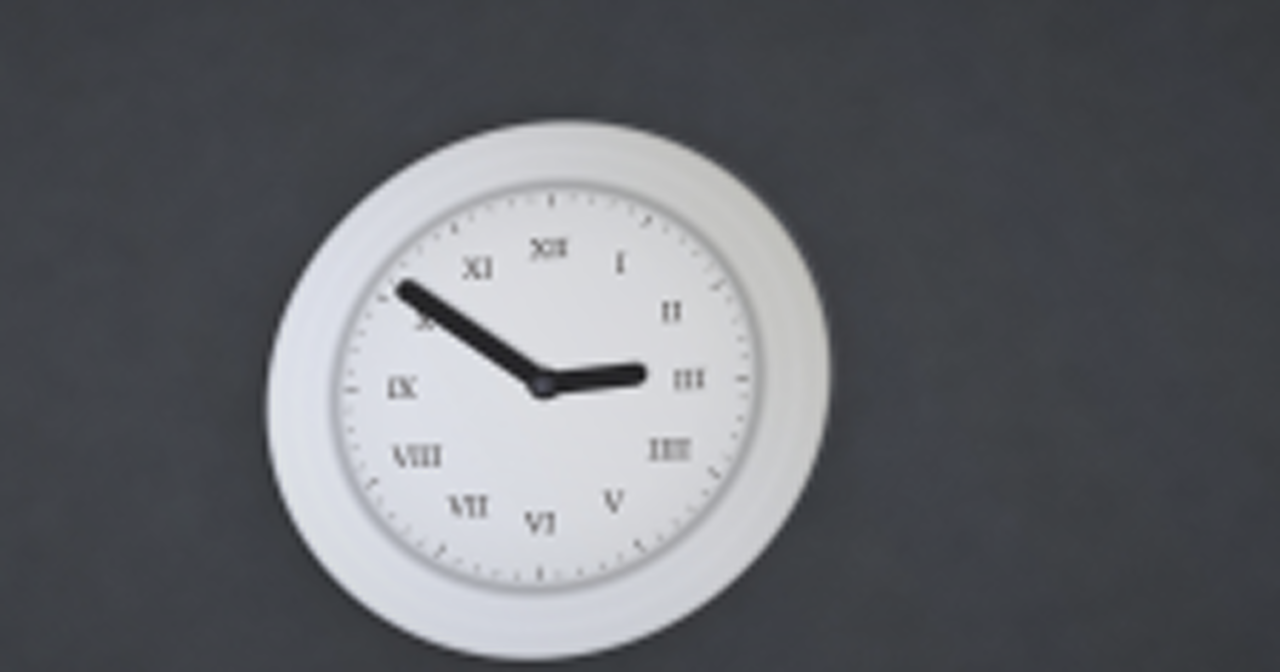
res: 2 h 51 min
